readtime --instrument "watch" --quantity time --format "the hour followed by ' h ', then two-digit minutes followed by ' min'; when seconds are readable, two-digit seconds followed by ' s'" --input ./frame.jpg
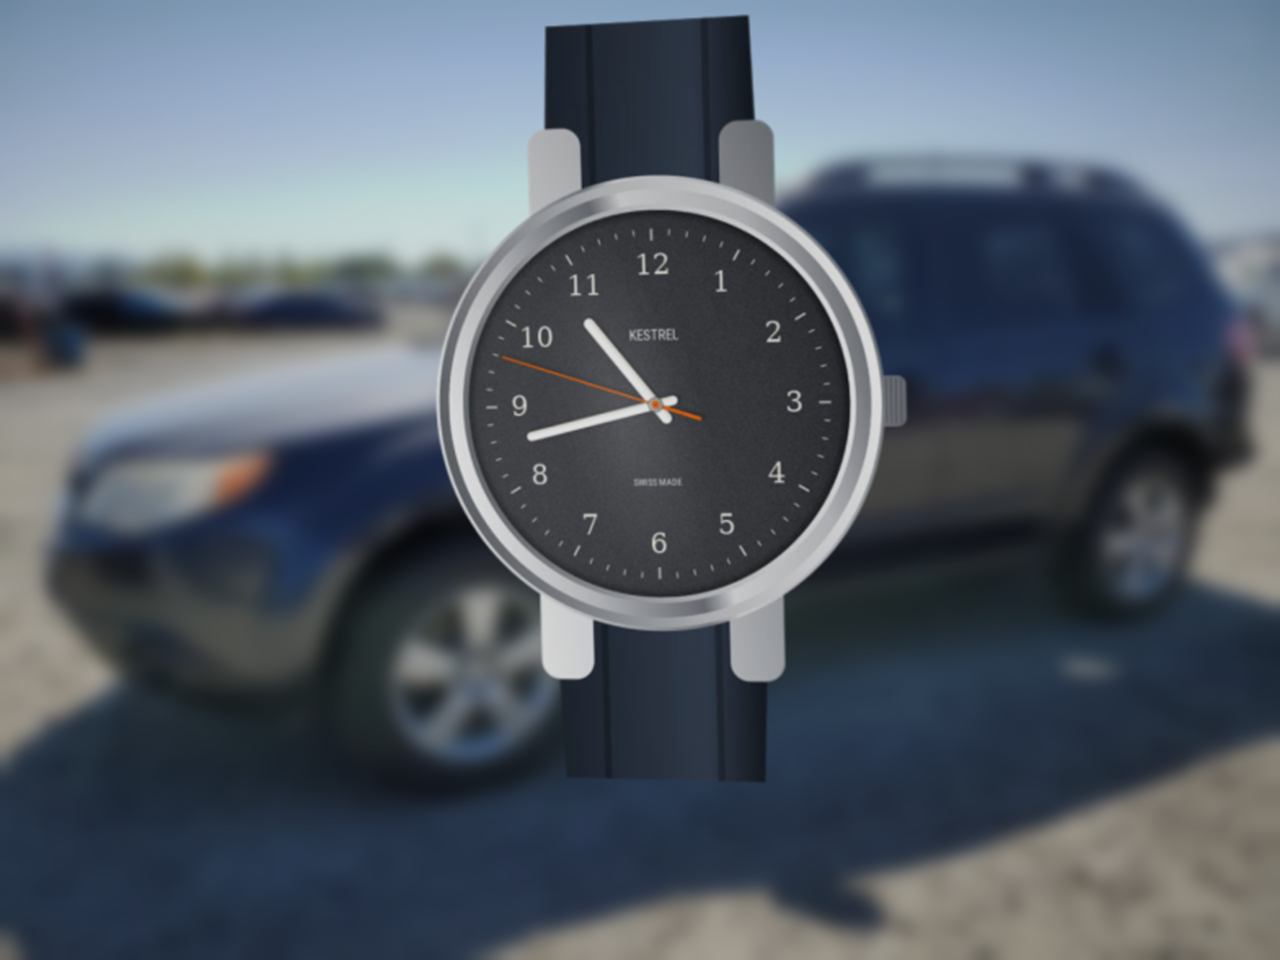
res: 10 h 42 min 48 s
